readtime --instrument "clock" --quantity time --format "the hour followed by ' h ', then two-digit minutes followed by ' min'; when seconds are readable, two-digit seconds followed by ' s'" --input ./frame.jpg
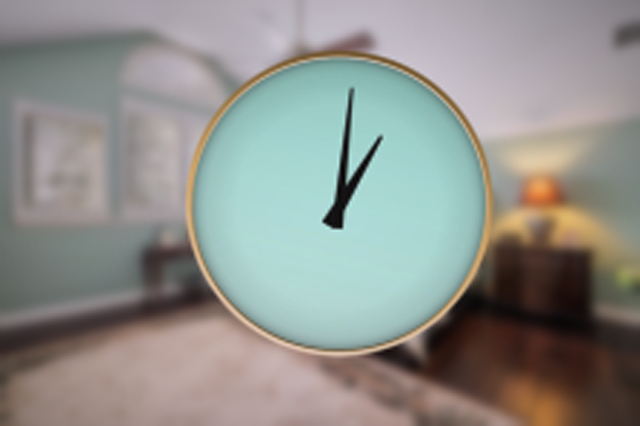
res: 1 h 01 min
